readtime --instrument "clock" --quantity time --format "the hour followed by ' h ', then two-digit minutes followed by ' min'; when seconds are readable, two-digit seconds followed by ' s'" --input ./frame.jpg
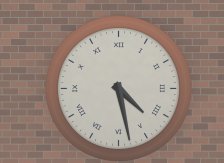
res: 4 h 28 min
